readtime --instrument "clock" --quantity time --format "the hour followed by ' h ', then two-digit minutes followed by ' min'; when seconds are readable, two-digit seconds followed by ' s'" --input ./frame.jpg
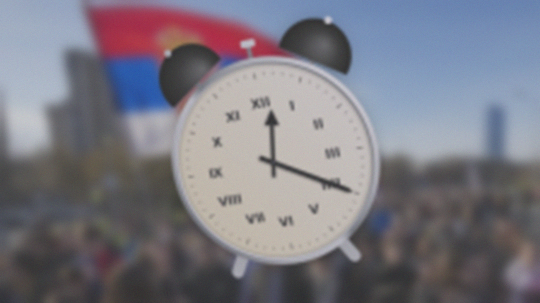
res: 12 h 20 min
